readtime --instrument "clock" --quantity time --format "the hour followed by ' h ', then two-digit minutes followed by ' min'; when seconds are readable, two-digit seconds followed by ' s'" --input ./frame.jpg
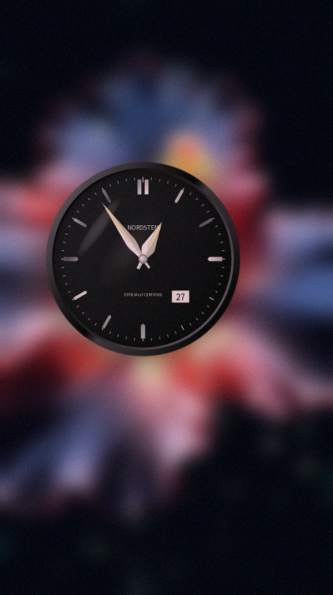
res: 12 h 54 min
